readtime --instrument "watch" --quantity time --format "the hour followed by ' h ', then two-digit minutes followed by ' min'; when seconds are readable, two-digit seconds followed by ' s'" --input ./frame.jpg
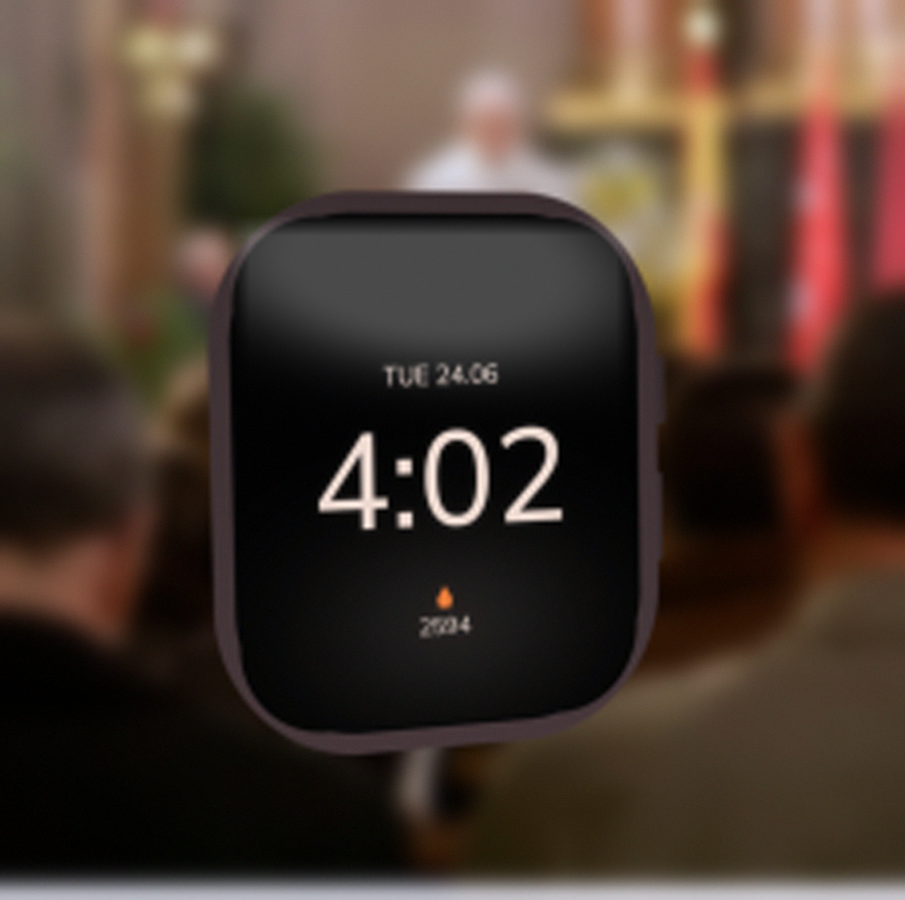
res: 4 h 02 min
